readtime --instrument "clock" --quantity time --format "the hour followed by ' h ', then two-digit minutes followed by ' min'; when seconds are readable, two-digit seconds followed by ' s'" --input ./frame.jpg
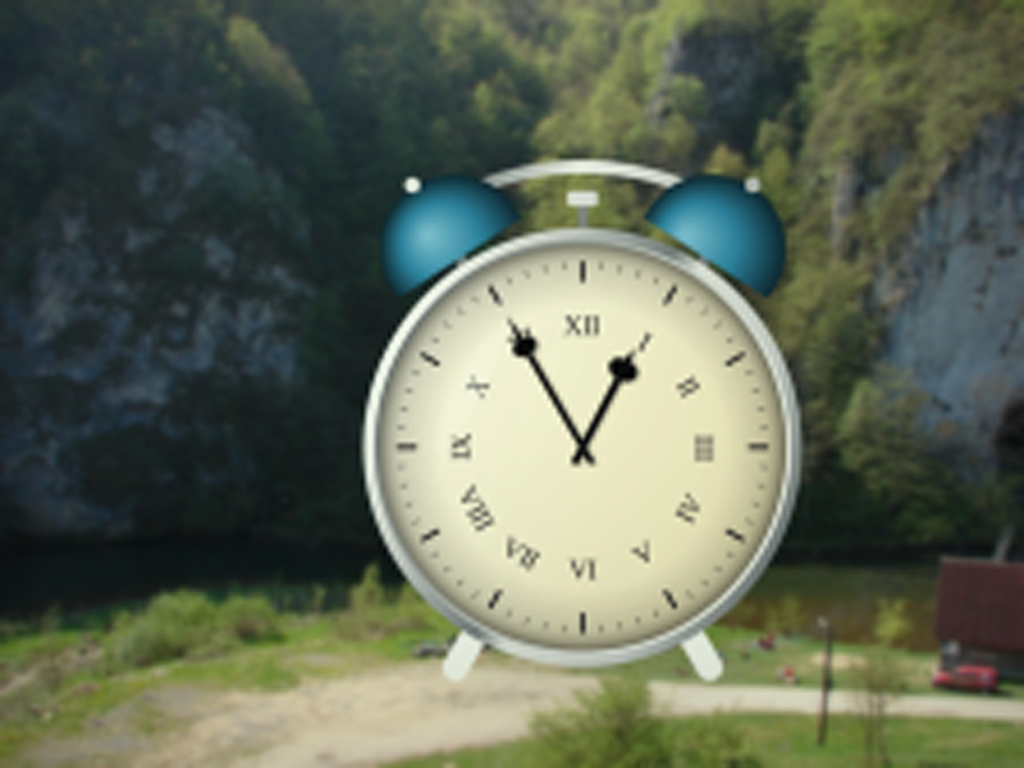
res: 12 h 55 min
